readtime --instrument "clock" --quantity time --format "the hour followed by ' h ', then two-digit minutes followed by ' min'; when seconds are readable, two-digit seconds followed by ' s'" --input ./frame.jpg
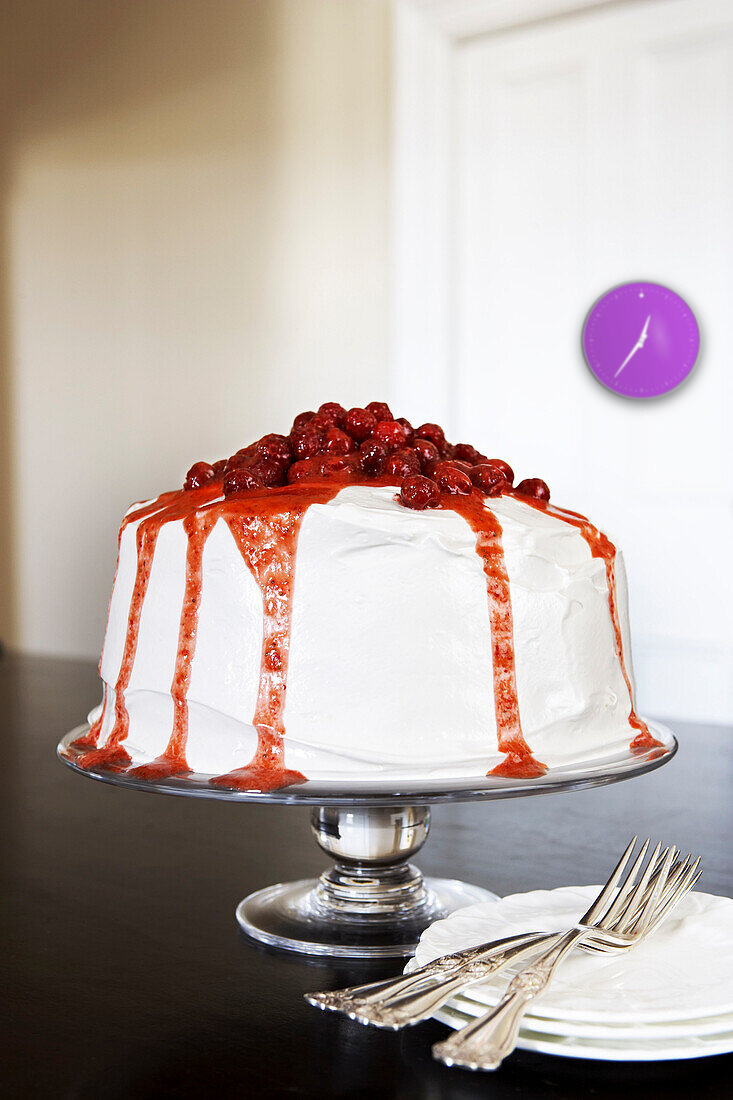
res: 12 h 36 min
